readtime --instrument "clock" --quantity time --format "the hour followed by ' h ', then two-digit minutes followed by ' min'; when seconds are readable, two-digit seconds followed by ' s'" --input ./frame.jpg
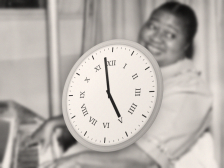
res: 4 h 58 min
